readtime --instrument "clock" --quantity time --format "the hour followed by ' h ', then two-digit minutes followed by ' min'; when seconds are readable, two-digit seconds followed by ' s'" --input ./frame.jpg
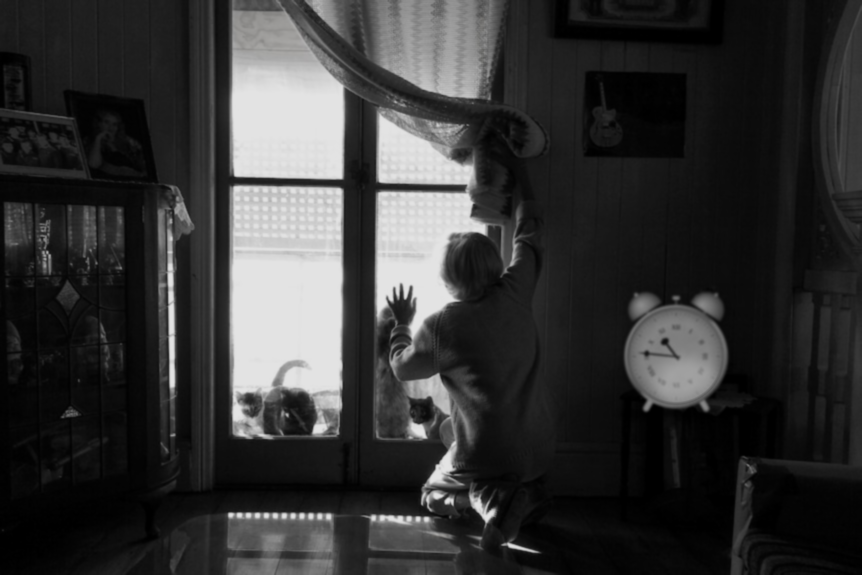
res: 10 h 46 min
